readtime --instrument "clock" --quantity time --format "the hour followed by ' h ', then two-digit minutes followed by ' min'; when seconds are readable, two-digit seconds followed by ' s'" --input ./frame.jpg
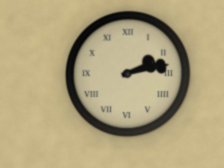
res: 2 h 13 min
